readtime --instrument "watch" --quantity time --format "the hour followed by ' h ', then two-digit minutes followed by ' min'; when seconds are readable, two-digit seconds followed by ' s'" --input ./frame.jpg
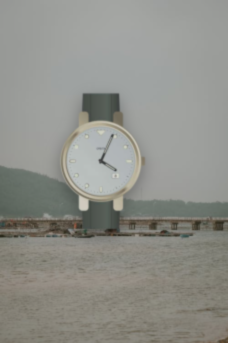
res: 4 h 04 min
